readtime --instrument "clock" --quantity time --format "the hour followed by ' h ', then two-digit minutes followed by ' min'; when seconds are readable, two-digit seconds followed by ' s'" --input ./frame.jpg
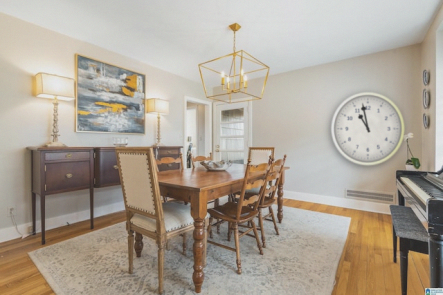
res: 10 h 58 min
